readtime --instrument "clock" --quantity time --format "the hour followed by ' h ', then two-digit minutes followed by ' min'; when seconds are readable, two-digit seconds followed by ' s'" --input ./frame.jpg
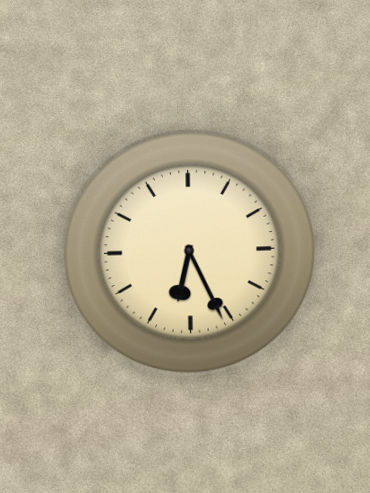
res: 6 h 26 min
